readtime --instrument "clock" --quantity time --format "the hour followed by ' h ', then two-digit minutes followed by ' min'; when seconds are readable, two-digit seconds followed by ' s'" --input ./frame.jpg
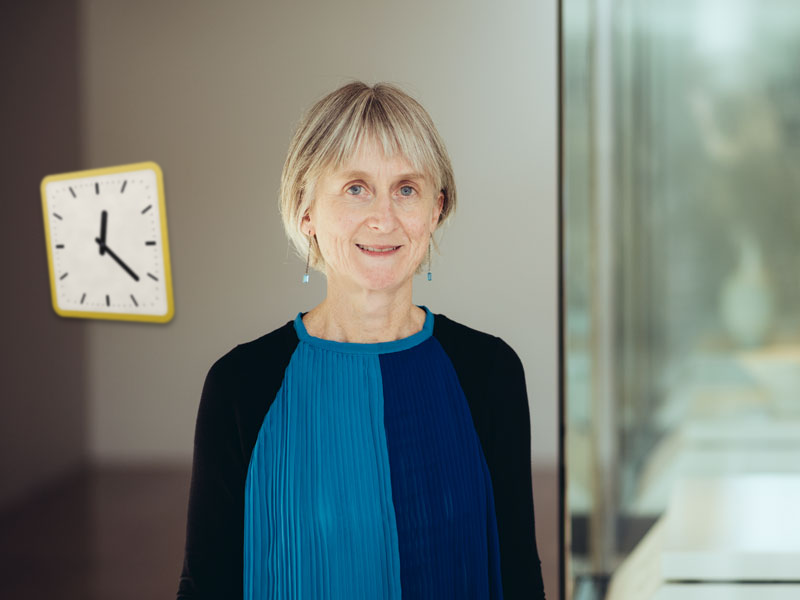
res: 12 h 22 min
